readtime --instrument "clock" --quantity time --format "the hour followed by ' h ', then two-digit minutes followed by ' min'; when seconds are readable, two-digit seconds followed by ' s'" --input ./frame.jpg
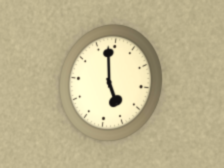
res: 4 h 58 min
